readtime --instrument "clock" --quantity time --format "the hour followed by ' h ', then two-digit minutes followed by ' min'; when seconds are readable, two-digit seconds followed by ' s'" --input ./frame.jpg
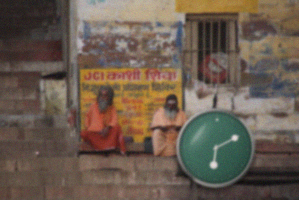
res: 6 h 10 min
